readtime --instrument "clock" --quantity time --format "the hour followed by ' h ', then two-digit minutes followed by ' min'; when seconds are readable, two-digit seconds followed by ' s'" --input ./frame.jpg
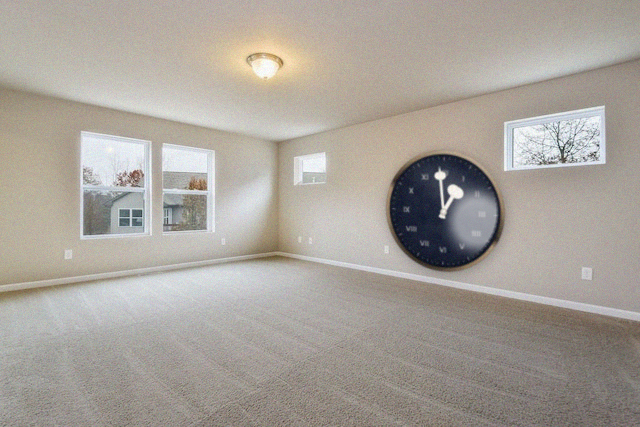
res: 12 h 59 min
